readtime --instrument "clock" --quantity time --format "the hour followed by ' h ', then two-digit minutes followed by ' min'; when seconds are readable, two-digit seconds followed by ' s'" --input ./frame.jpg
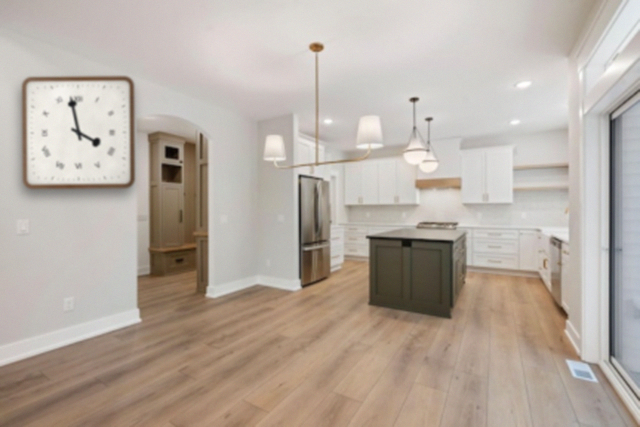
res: 3 h 58 min
